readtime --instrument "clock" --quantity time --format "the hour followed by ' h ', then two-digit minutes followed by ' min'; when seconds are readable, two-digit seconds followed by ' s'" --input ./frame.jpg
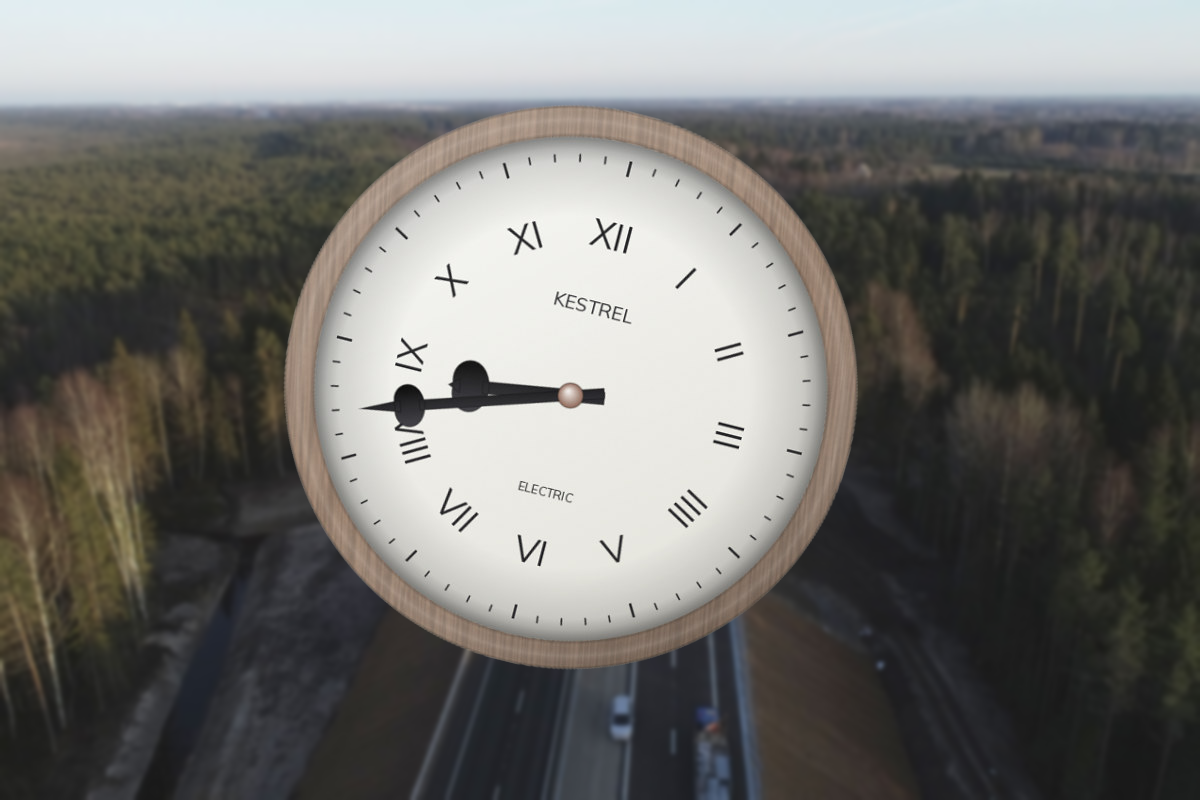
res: 8 h 42 min
